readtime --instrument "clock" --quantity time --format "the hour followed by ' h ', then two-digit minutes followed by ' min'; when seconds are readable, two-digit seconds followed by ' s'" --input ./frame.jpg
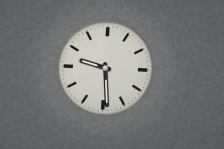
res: 9 h 29 min
